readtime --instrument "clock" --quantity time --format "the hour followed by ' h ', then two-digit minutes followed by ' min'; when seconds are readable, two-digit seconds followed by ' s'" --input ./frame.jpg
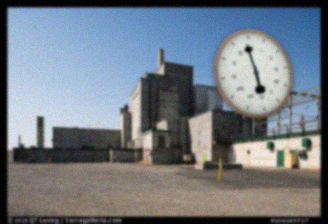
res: 5 h 59 min
